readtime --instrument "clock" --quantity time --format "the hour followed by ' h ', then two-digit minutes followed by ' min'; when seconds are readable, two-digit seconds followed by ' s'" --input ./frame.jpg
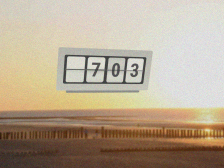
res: 7 h 03 min
